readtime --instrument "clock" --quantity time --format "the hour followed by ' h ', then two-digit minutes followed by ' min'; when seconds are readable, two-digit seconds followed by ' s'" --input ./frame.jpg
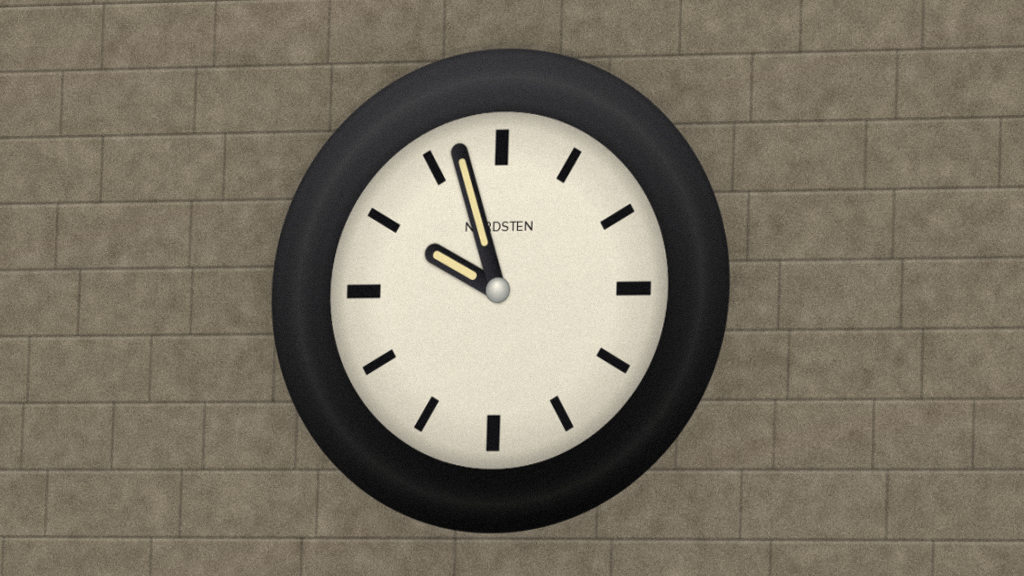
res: 9 h 57 min
